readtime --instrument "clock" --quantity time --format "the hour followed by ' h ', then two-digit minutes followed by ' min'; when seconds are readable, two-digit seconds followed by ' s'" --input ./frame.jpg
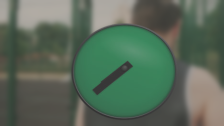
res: 7 h 38 min
